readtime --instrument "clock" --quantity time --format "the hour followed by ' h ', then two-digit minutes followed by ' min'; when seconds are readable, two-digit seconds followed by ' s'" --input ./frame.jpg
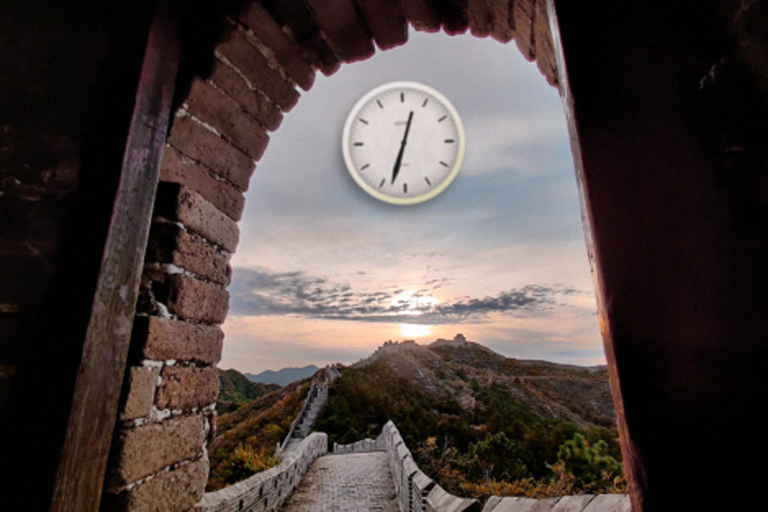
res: 12 h 33 min
